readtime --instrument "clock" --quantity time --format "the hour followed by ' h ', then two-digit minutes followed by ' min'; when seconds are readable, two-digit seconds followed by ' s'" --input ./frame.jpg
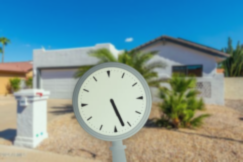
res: 5 h 27 min
